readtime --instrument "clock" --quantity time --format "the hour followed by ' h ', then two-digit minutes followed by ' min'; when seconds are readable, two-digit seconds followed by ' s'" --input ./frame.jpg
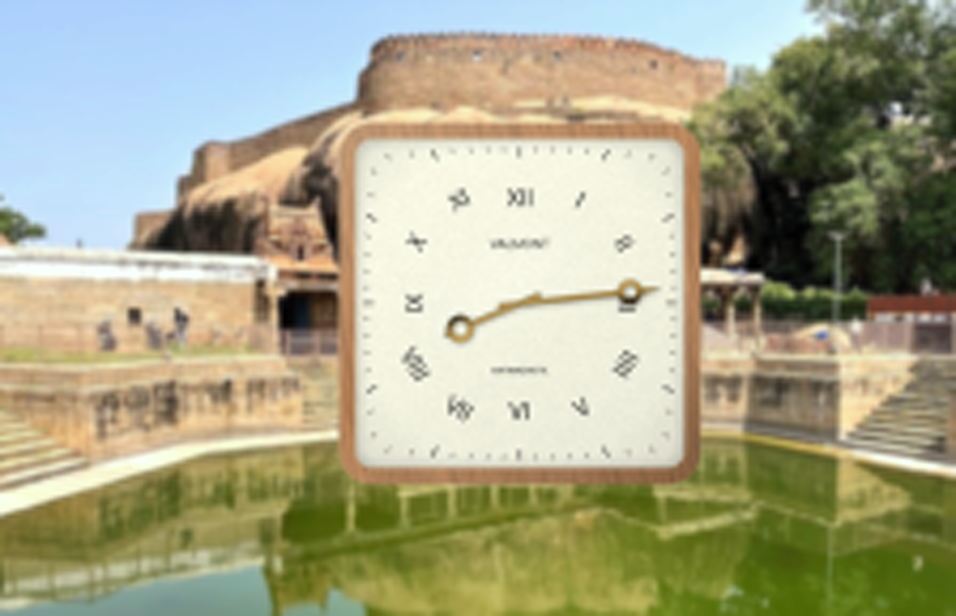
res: 8 h 14 min
